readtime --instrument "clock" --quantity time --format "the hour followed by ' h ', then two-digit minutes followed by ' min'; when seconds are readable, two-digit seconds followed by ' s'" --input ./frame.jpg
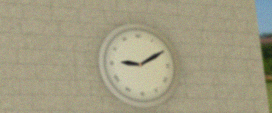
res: 9 h 10 min
